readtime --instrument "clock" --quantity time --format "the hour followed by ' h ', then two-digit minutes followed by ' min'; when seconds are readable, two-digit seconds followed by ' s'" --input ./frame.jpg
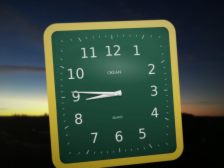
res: 8 h 46 min
